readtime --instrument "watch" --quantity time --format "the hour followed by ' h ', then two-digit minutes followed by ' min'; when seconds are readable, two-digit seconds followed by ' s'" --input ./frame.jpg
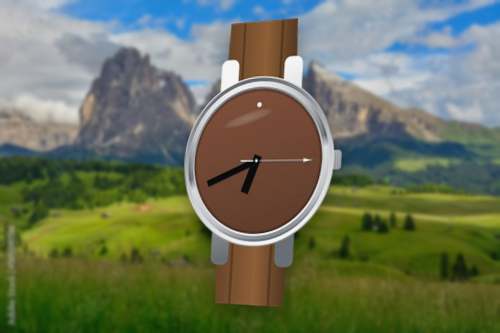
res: 6 h 41 min 15 s
